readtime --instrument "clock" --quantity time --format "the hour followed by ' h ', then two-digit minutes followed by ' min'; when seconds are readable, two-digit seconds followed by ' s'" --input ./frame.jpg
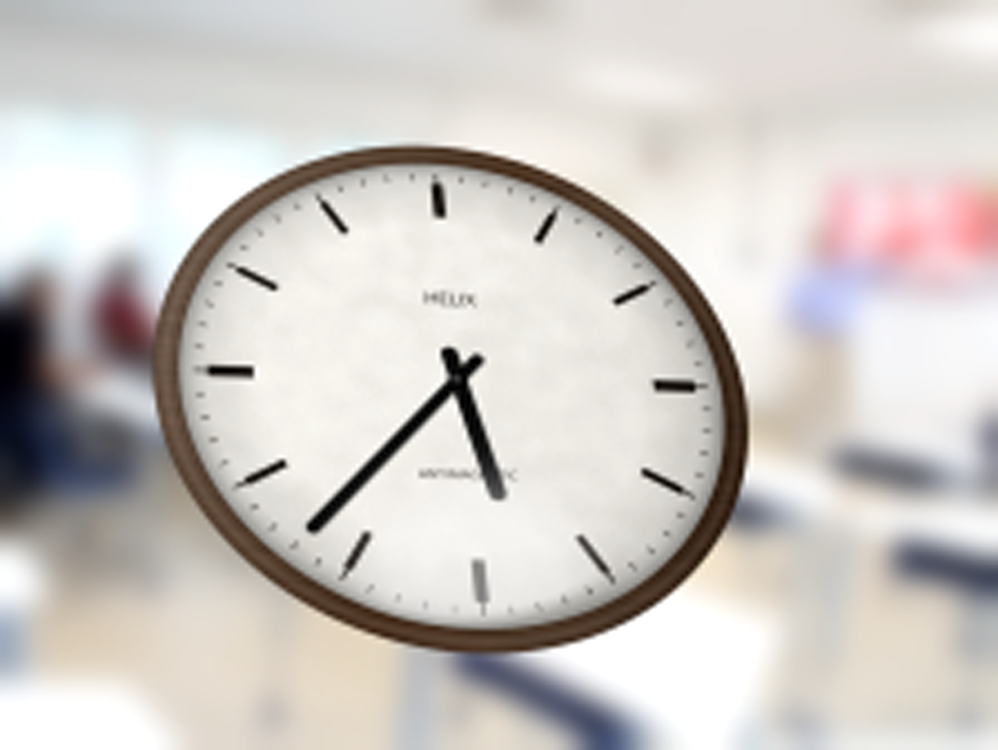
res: 5 h 37 min
